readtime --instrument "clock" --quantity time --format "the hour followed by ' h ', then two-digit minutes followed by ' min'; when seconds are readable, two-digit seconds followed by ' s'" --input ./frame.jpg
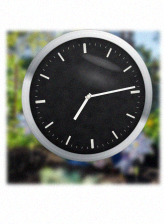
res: 7 h 14 min
